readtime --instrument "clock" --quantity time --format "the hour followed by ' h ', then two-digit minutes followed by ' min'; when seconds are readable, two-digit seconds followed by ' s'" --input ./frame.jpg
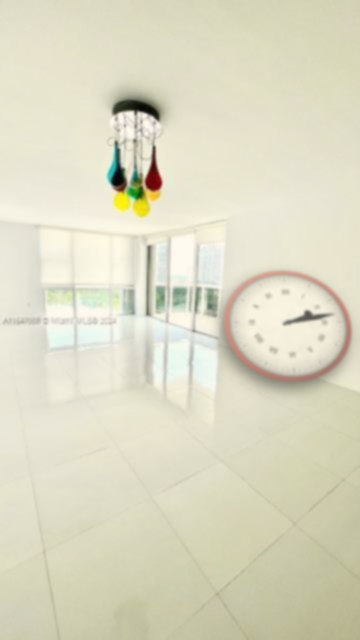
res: 2 h 13 min
